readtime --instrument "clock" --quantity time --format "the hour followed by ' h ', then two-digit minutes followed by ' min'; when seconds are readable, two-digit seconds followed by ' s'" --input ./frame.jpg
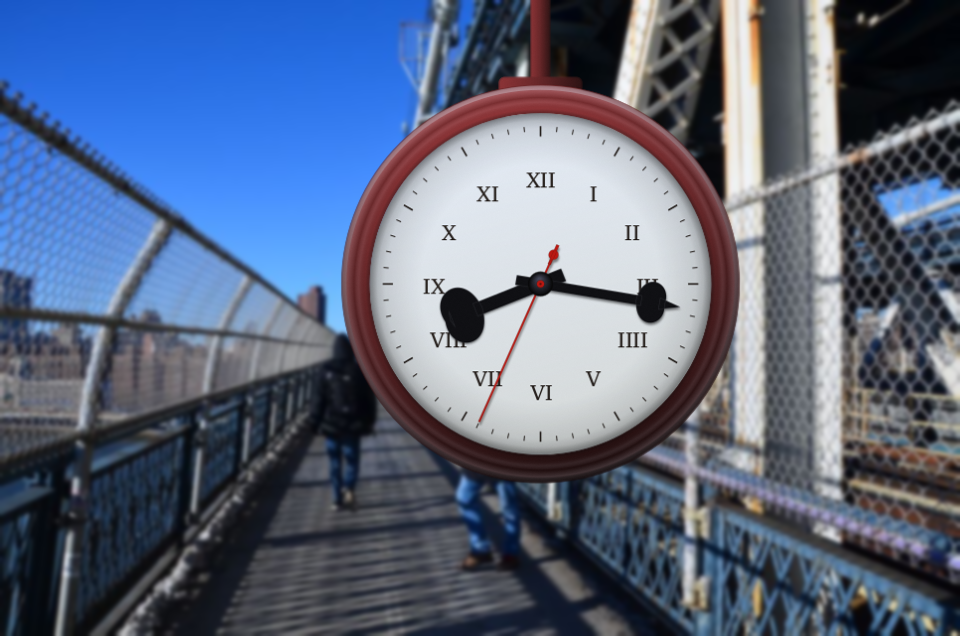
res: 8 h 16 min 34 s
